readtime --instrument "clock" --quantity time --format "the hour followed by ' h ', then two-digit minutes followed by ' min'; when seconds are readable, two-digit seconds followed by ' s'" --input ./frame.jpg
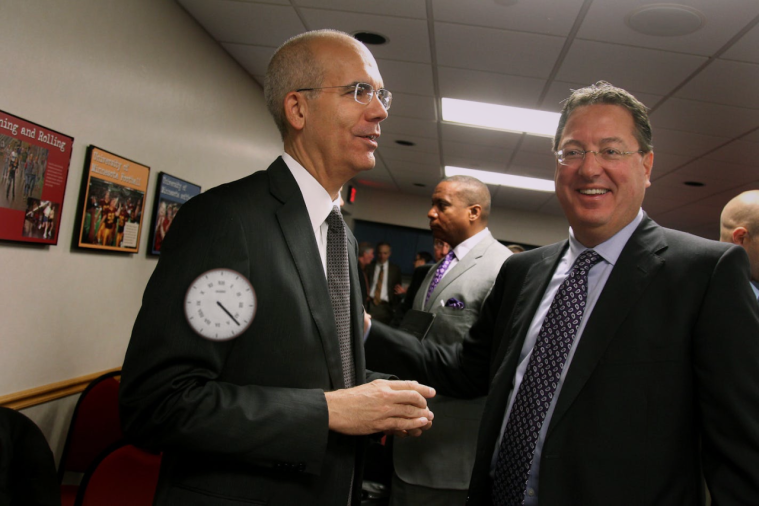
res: 4 h 22 min
